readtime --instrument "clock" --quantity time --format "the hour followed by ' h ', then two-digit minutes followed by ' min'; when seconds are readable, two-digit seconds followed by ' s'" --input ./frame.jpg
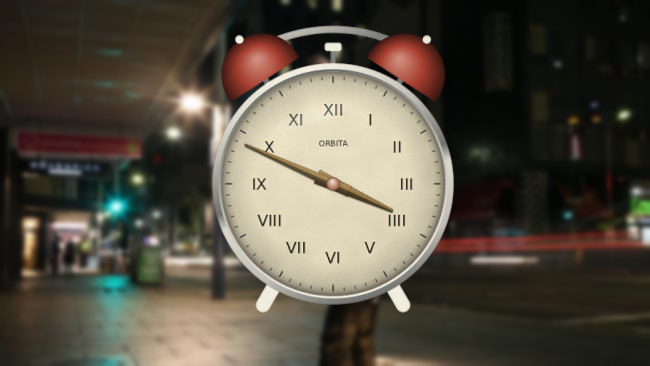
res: 3 h 49 min
